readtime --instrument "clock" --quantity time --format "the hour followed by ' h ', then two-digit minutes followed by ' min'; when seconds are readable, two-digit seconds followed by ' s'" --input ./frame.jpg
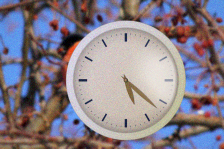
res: 5 h 22 min
